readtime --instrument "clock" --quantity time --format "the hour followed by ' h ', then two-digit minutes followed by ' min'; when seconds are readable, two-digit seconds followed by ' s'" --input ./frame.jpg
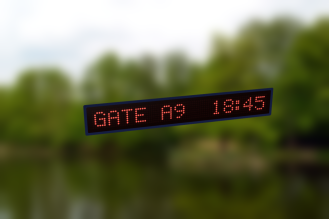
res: 18 h 45 min
